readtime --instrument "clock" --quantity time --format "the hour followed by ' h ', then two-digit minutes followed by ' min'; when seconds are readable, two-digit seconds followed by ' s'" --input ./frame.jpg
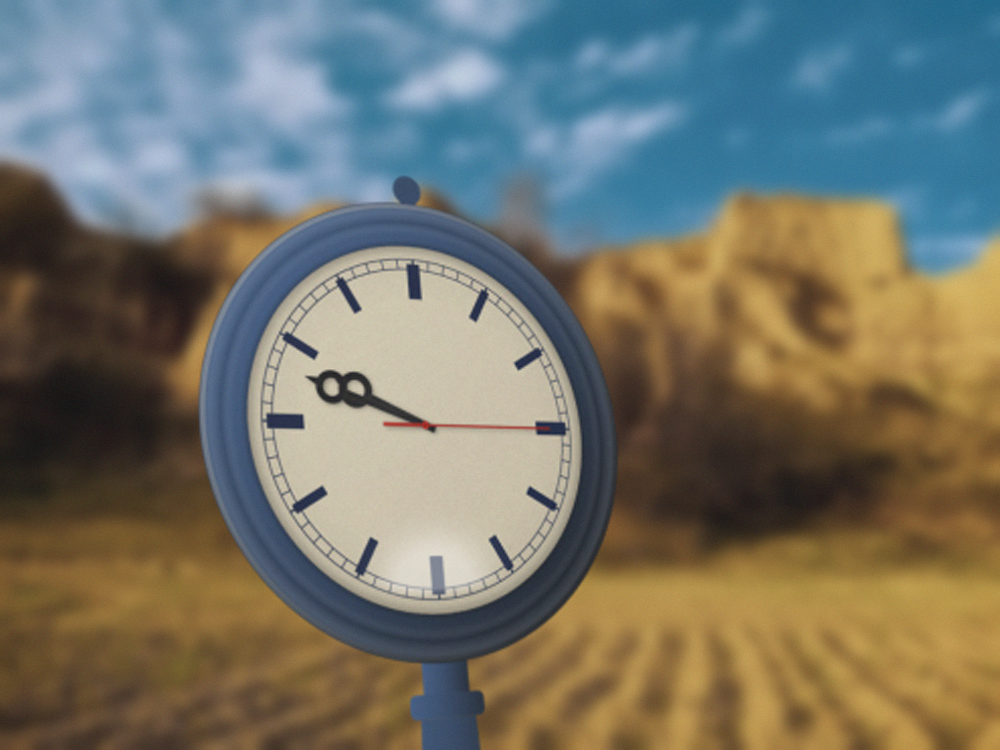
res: 9 h 48 min 15 s
